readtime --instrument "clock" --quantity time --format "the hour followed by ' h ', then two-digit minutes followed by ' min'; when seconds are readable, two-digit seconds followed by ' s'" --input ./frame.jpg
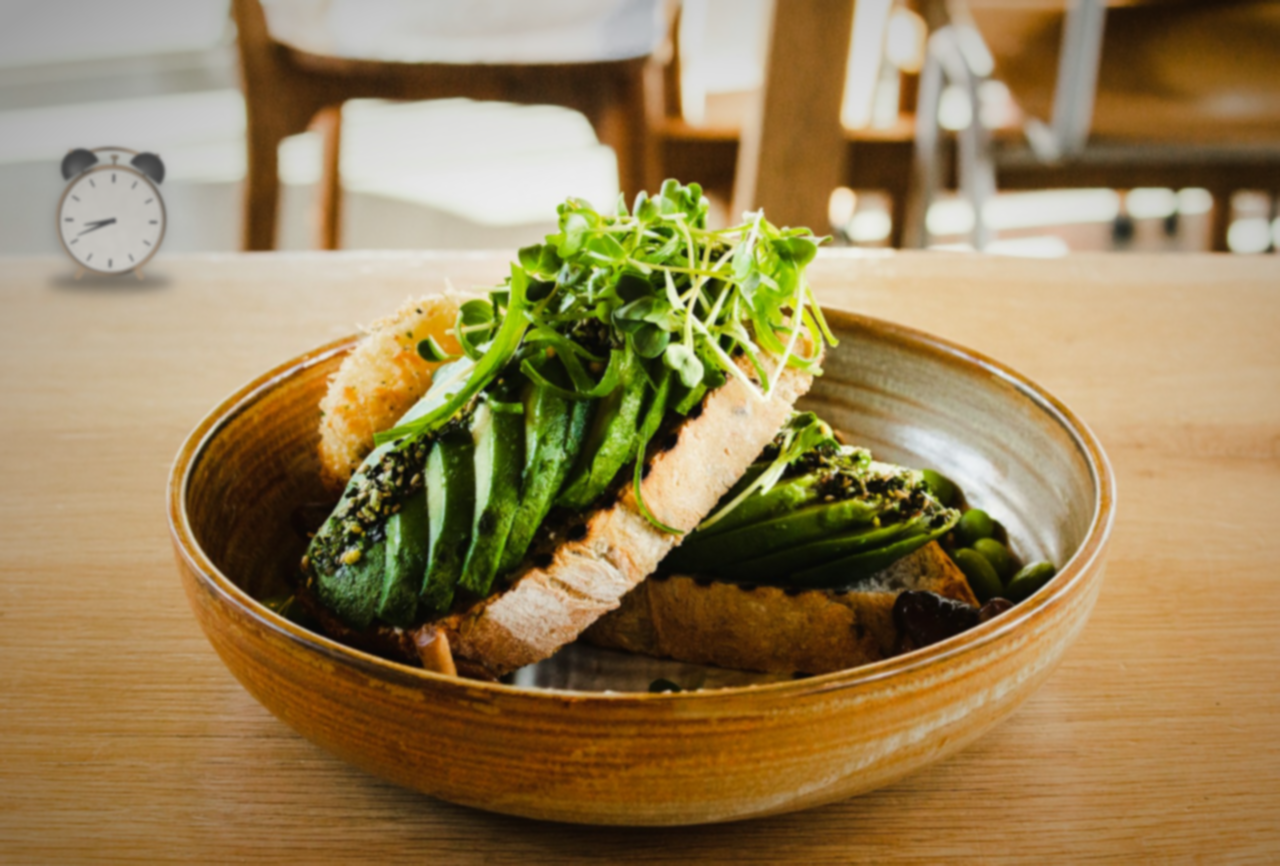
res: 8 h 41 min
